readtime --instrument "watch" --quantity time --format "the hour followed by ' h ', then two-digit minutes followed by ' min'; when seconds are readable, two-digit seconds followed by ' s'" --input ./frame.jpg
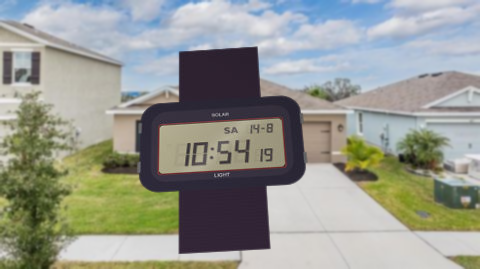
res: 10 h 54 min 19 s
